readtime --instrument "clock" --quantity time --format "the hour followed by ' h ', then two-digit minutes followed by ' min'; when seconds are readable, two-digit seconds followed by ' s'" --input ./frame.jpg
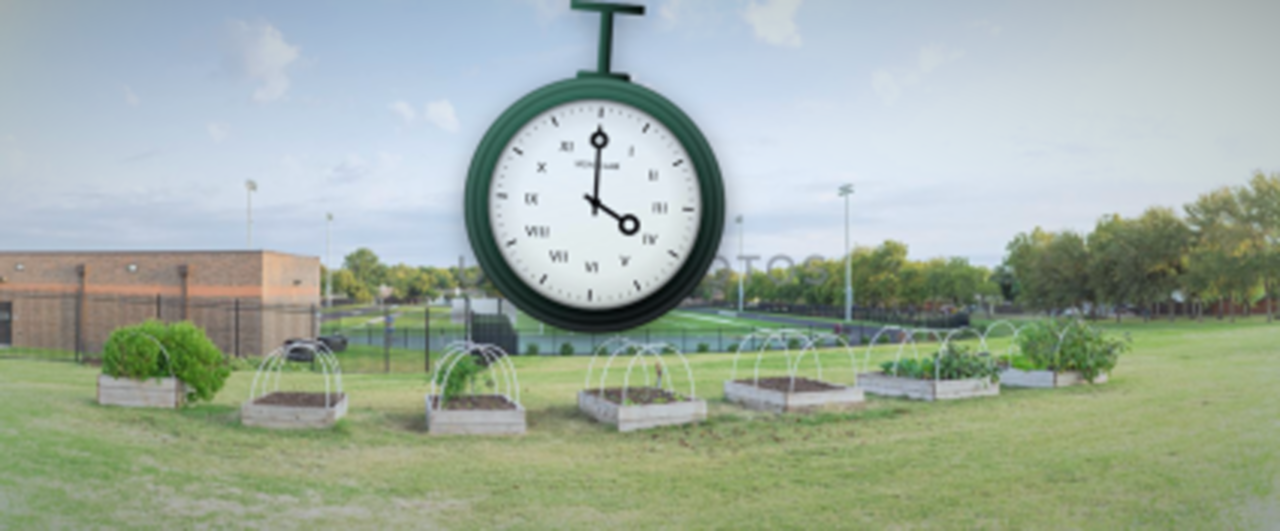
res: 4 h 00 min
